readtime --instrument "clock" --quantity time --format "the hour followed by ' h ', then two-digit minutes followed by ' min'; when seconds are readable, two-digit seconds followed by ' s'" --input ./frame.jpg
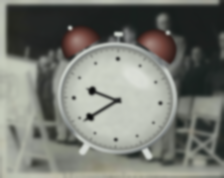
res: 9 h 39 min
